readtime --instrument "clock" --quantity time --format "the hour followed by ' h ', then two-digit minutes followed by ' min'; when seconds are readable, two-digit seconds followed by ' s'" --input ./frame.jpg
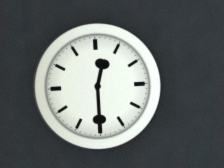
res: 12 h 30 min
